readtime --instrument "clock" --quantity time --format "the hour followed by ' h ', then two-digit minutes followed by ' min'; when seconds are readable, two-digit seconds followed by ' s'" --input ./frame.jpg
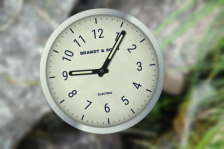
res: 9 h 06 min
